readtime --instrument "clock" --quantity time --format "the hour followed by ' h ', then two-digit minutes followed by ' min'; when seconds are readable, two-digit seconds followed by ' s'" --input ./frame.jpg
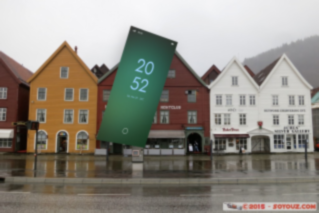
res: 20 h 52 min
